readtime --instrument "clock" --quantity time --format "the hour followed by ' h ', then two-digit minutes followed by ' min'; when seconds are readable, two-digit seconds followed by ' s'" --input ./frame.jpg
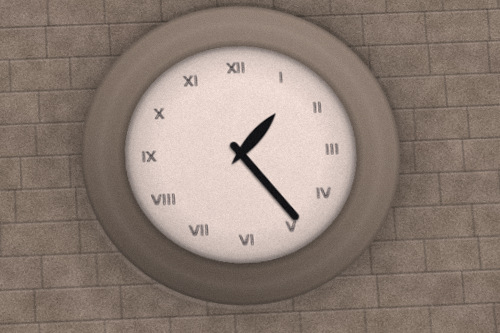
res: 1 h 24 min
